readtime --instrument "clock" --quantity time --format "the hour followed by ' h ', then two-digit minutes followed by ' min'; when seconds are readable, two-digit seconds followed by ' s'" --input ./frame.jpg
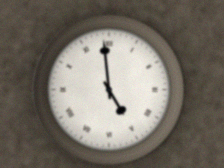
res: 4 h 59 min
